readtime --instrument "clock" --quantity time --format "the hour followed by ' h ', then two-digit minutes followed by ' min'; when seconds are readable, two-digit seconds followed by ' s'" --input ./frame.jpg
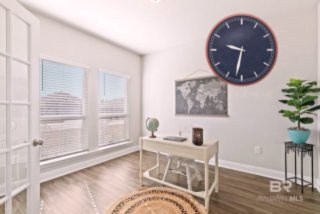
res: 9 h 32 min
